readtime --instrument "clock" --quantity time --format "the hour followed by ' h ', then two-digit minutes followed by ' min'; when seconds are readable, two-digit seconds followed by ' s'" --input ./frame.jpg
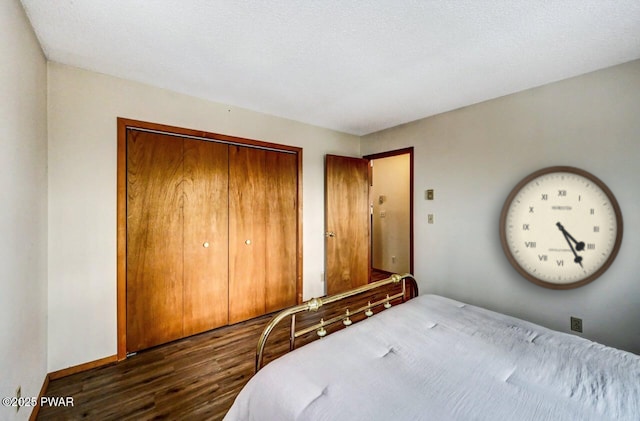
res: 4 h 25 min
